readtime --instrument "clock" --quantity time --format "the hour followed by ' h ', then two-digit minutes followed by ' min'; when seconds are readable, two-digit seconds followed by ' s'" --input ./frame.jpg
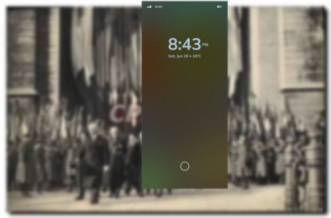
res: 8 h 43 min
